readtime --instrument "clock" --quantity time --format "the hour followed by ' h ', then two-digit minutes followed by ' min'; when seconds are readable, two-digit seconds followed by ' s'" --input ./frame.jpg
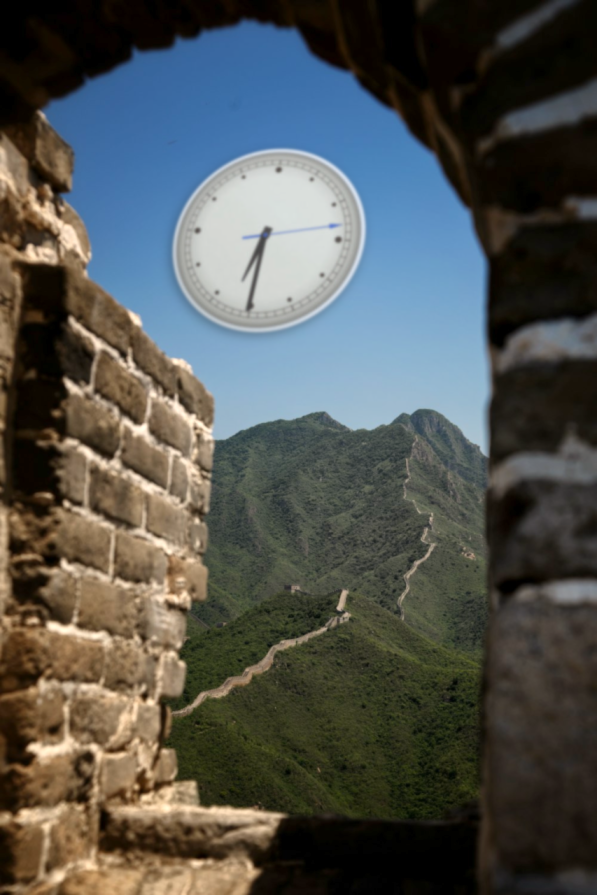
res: 6 h 30 min 13 s
